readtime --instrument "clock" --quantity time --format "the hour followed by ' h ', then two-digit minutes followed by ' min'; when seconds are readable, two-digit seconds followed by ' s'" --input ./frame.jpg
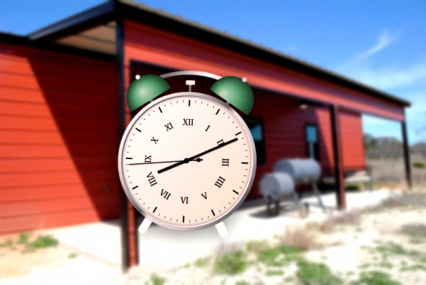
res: 8 h 10 min 44 s
